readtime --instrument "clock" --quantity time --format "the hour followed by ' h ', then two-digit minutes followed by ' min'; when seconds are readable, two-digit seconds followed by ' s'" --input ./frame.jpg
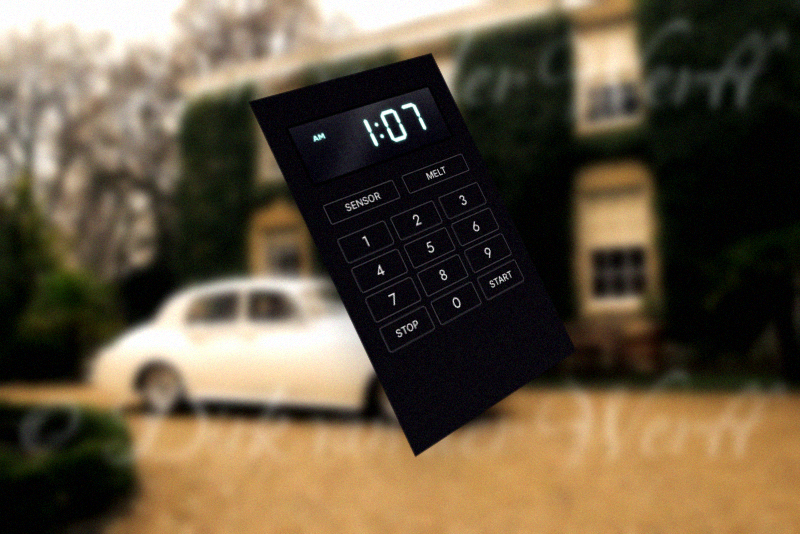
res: 1 h 07 min
